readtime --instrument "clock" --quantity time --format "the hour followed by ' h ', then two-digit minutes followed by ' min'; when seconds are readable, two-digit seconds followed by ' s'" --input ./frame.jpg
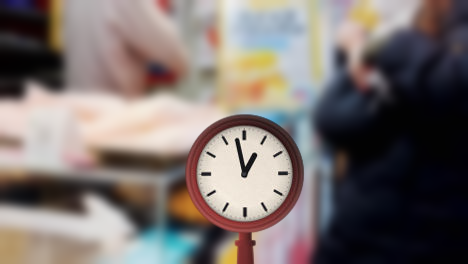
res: 12 h 58 min
